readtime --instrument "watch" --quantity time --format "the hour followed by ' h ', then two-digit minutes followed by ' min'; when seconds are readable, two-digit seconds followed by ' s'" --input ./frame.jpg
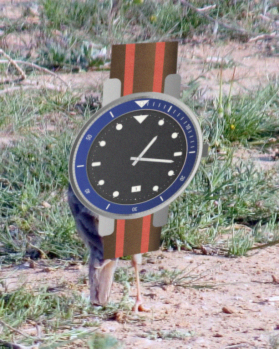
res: 1 h 17 min
